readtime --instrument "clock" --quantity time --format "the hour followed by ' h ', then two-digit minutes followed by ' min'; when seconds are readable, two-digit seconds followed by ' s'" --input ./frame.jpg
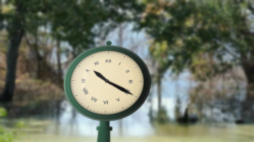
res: 10 h 20 min
